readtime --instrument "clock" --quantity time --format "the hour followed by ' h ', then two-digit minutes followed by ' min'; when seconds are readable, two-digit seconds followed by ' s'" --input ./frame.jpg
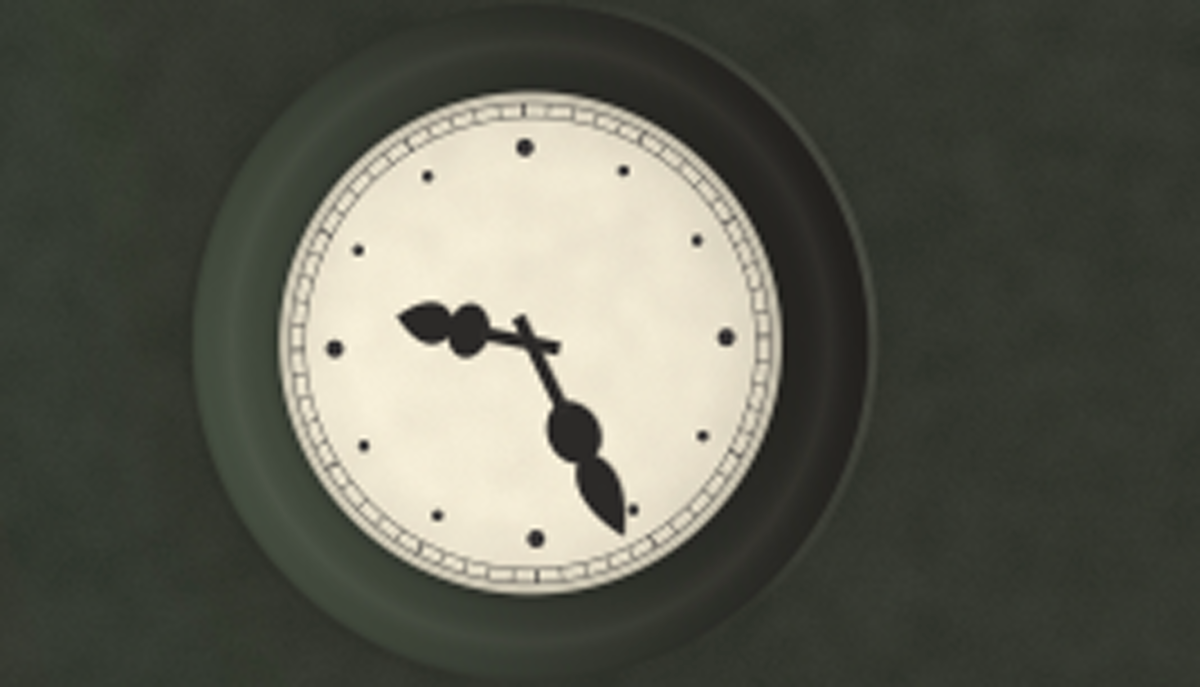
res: 9 h 26 min
